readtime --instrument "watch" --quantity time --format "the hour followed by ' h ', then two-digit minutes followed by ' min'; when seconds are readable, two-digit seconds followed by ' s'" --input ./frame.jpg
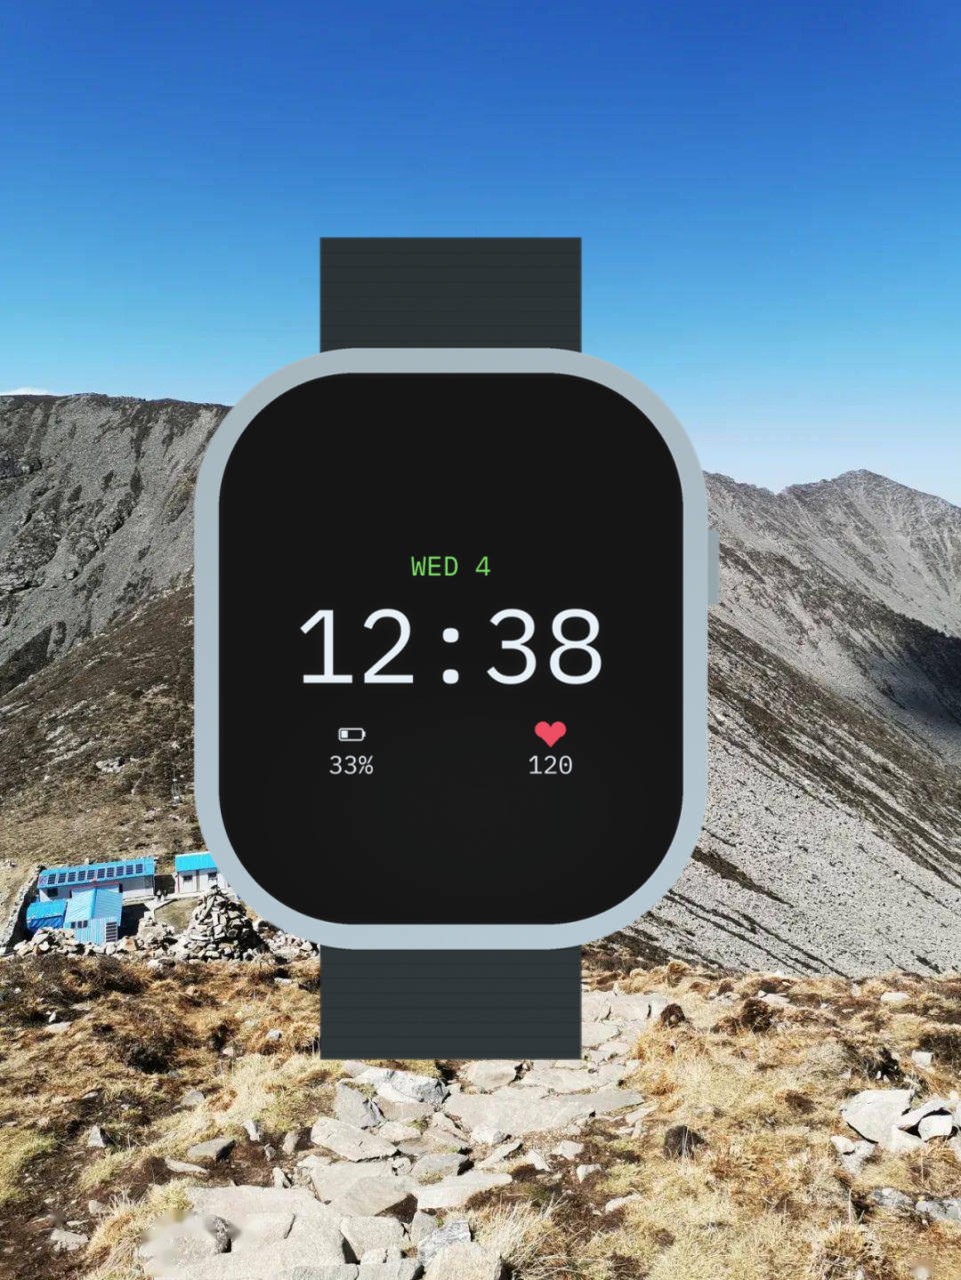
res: 12 h 38 min
